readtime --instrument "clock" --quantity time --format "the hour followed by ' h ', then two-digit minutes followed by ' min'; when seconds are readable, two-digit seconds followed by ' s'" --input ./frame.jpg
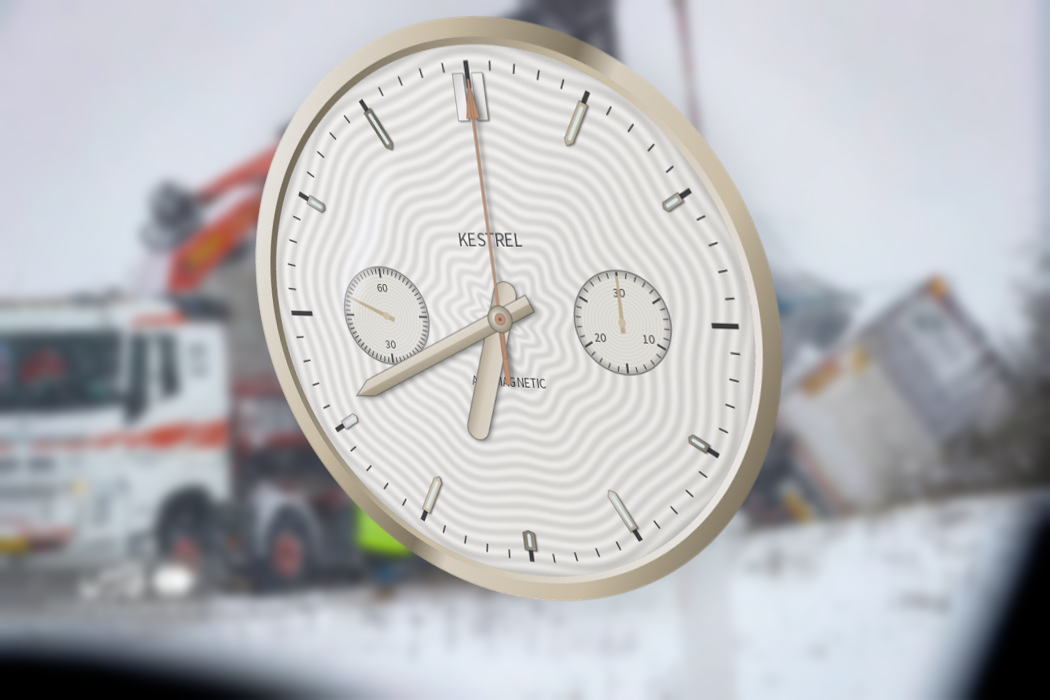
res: 6 h 40 min 49 s
